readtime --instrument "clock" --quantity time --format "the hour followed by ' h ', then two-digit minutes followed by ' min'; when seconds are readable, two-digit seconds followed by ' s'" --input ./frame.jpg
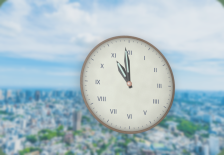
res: 10 h 59 min
